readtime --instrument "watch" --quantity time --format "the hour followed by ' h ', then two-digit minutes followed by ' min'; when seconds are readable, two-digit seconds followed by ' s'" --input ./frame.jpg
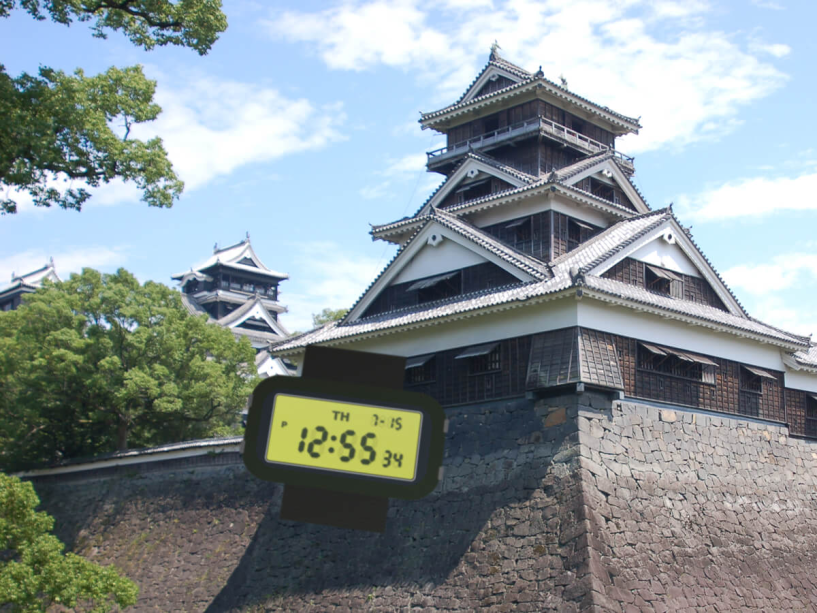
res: 12 h 55 min 34 s
